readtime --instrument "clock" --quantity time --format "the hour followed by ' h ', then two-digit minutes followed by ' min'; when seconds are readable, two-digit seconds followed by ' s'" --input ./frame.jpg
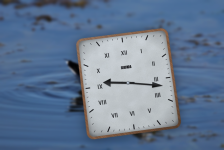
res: 9 h 17 min
